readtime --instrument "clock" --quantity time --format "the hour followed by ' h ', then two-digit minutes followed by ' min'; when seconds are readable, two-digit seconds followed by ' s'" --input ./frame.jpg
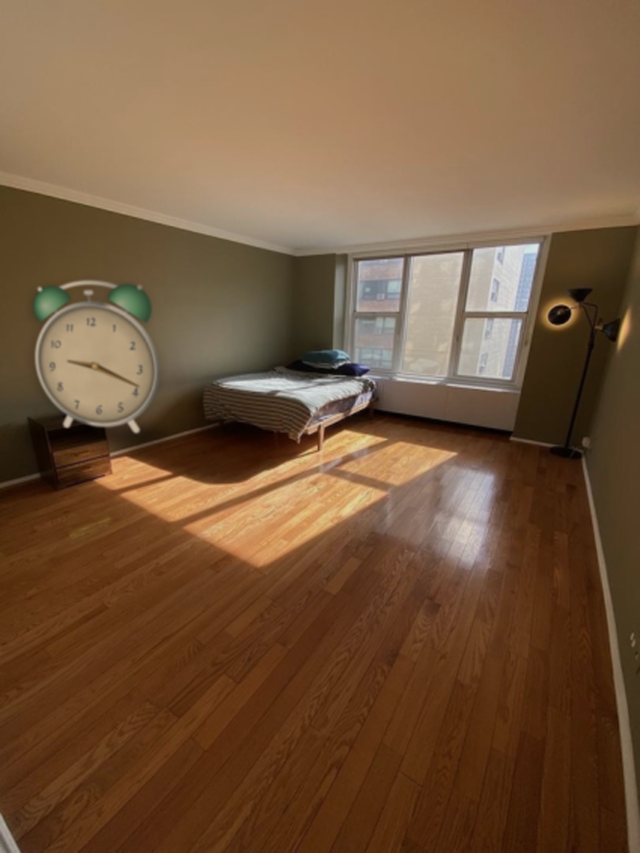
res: 9 h 19 min
